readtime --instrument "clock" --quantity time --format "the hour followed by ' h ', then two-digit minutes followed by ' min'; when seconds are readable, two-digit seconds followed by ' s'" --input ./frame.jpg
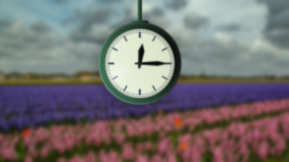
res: 12 h 15 min
